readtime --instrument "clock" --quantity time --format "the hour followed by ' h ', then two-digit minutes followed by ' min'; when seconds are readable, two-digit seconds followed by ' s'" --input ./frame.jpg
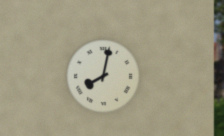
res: 8 h 02 min
